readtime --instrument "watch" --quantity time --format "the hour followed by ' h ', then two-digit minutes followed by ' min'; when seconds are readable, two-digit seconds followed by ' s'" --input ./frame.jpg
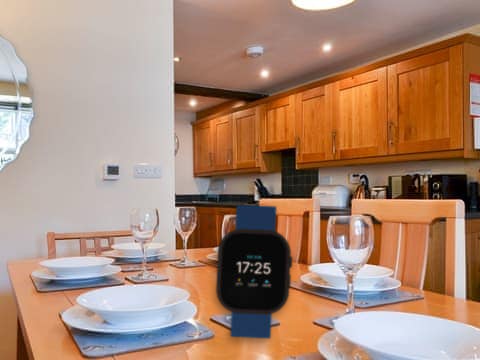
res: 17 h 25 min
